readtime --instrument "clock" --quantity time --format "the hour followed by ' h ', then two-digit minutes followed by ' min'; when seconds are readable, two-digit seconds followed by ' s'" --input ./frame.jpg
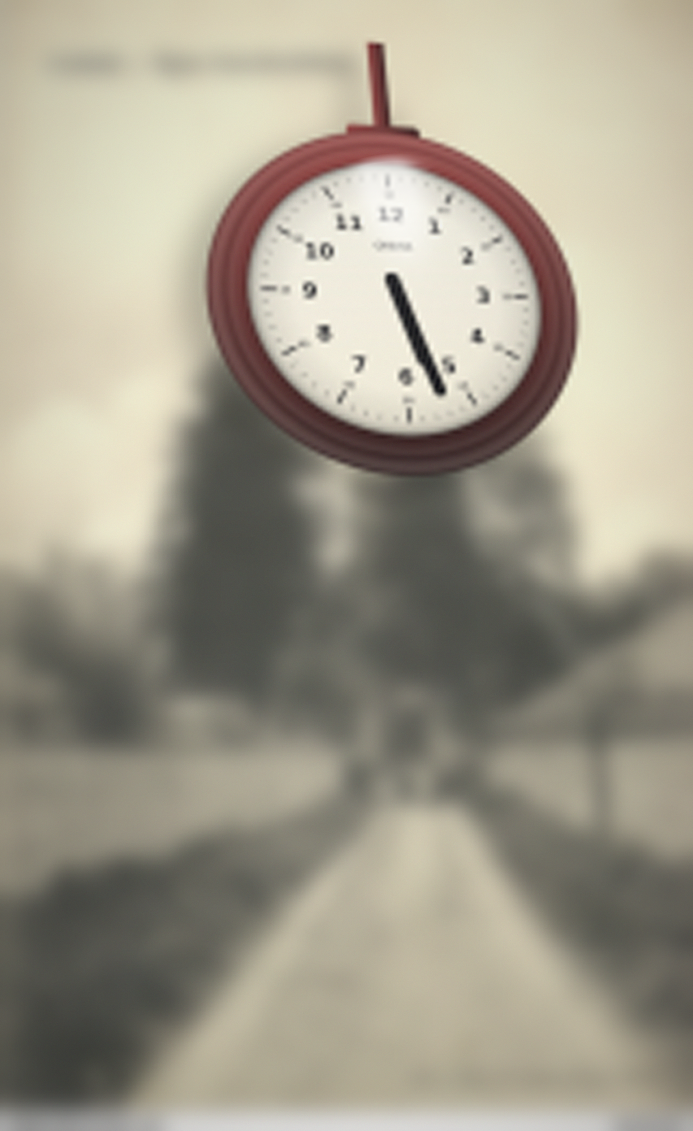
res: 5 h 27 min
